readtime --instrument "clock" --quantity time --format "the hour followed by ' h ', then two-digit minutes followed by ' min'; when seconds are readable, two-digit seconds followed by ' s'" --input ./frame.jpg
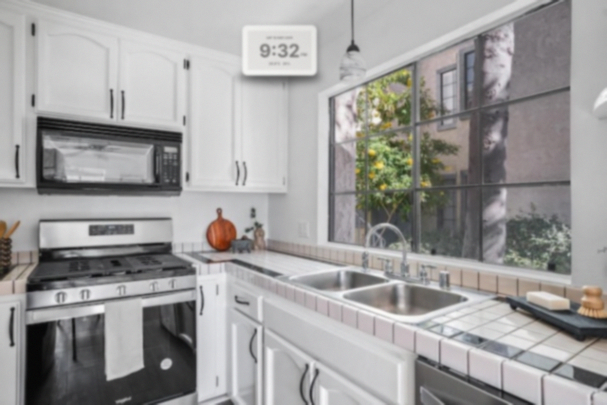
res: 9 h 32 min
